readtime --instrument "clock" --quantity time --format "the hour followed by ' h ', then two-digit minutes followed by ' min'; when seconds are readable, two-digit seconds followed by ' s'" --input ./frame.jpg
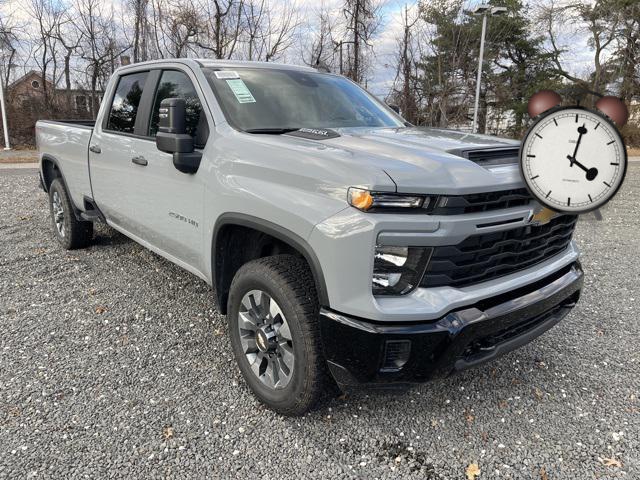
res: 4 h 02 min
